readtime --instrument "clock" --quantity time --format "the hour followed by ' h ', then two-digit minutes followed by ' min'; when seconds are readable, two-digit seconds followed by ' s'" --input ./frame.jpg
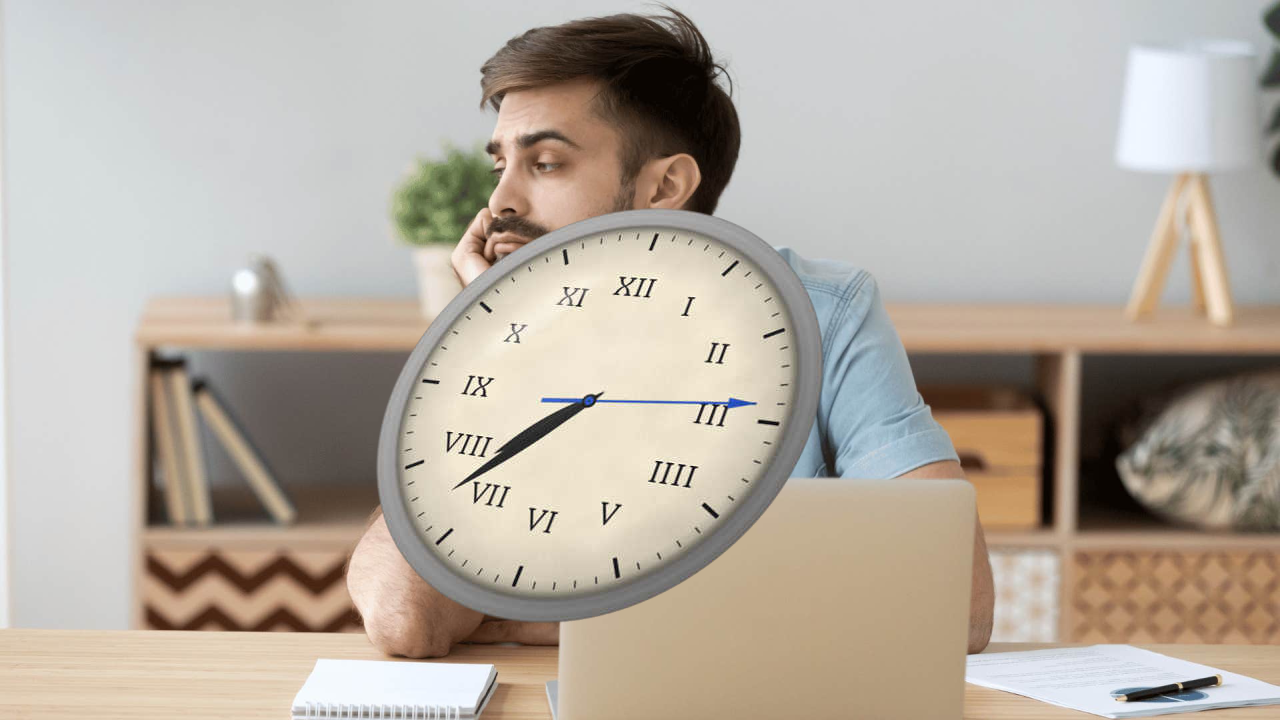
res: 7 h 37 min 14 s
